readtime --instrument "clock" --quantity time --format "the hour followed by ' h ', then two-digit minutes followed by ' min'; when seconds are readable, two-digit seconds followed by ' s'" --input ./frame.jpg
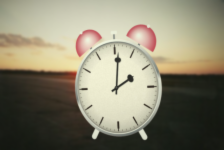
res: 2 h 01 min
